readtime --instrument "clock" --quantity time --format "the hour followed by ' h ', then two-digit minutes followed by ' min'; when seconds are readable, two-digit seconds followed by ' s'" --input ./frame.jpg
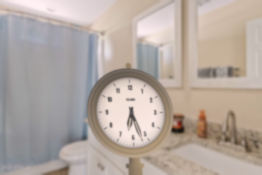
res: 6 h 27 min
